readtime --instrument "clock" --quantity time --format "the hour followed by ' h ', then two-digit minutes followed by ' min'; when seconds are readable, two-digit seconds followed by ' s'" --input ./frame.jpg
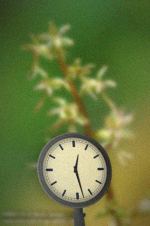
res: 12 h 28 min
